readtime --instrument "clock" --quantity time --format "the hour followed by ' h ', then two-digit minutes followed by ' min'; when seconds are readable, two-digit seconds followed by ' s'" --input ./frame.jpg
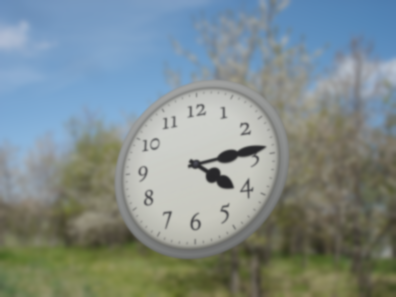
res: 4 h 14 min
